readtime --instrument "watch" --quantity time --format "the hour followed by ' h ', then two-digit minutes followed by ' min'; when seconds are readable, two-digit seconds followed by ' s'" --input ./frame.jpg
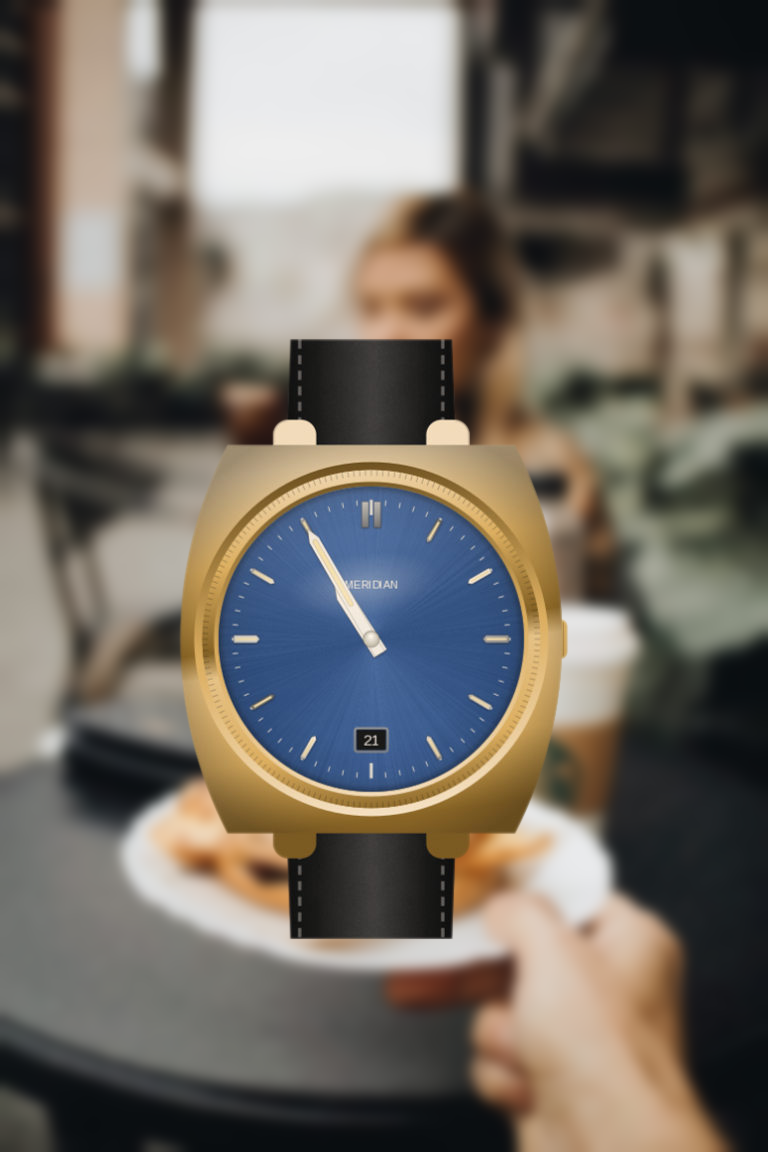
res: 10 h 55 min
